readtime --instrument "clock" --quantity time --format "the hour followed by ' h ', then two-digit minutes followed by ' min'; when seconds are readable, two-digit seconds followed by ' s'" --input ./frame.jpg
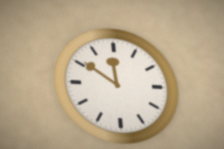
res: 11 h 51 min
